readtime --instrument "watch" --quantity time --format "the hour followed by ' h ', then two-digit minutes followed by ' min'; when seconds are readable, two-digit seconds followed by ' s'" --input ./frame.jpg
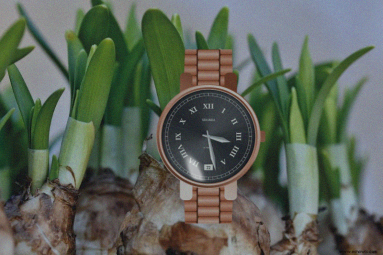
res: 3 h 28 min
